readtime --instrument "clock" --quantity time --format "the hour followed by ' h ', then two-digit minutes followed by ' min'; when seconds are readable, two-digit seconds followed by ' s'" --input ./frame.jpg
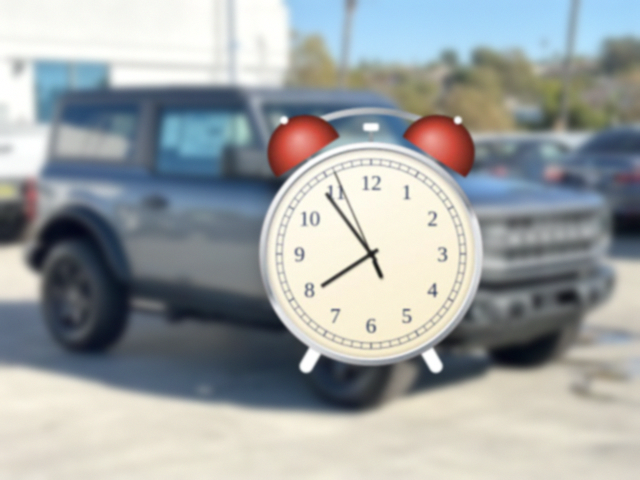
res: 7 h 53 min 56 s
